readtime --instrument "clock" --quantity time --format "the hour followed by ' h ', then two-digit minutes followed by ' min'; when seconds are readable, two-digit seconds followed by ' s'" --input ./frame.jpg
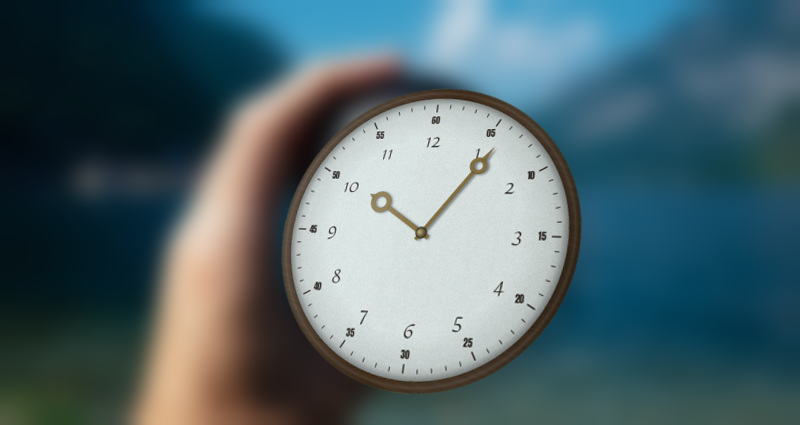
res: 10 h 06 min
